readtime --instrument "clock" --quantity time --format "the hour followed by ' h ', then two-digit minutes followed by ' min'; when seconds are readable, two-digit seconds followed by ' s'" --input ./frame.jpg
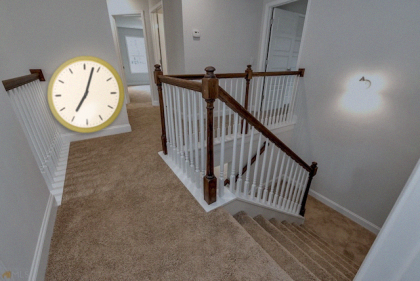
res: 7 h 03 min
